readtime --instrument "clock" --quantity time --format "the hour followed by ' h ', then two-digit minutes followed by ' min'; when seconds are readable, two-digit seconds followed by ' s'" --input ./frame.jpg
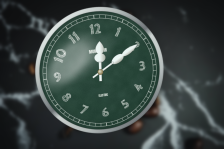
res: 12 h 10 min
